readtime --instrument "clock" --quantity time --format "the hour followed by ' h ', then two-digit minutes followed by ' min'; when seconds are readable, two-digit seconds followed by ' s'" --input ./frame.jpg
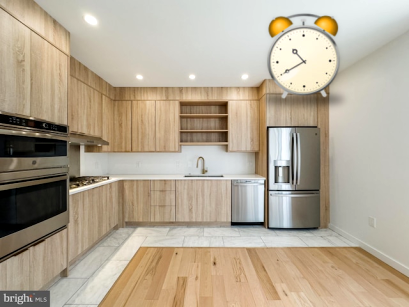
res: 10 h 40 min
